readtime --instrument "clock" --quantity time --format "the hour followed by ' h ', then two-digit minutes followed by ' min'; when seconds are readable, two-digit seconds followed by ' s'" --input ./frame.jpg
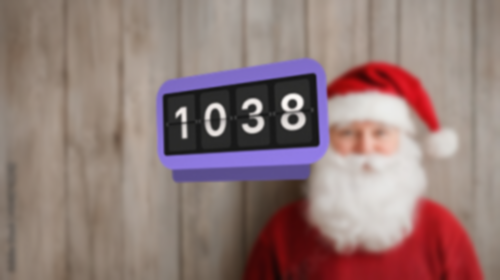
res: 10 h 38 min
